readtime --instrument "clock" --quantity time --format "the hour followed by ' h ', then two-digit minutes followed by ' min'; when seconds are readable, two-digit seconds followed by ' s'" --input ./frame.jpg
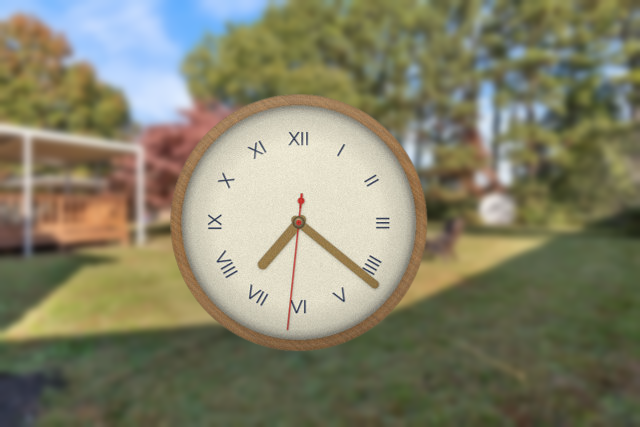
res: 7 h 21 min 31 s
